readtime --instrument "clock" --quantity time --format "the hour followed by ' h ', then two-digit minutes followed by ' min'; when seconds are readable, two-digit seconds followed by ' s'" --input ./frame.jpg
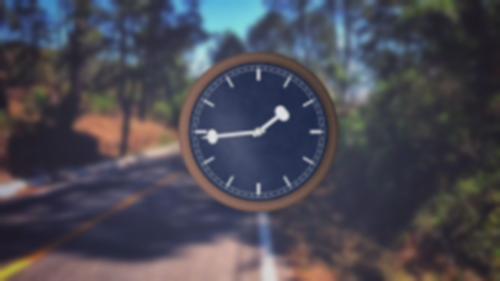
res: 1 h 44 min
